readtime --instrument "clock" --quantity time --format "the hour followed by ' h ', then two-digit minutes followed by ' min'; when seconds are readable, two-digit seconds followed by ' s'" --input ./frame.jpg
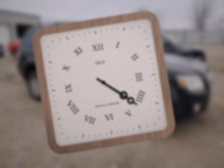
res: 4 h 22 min
